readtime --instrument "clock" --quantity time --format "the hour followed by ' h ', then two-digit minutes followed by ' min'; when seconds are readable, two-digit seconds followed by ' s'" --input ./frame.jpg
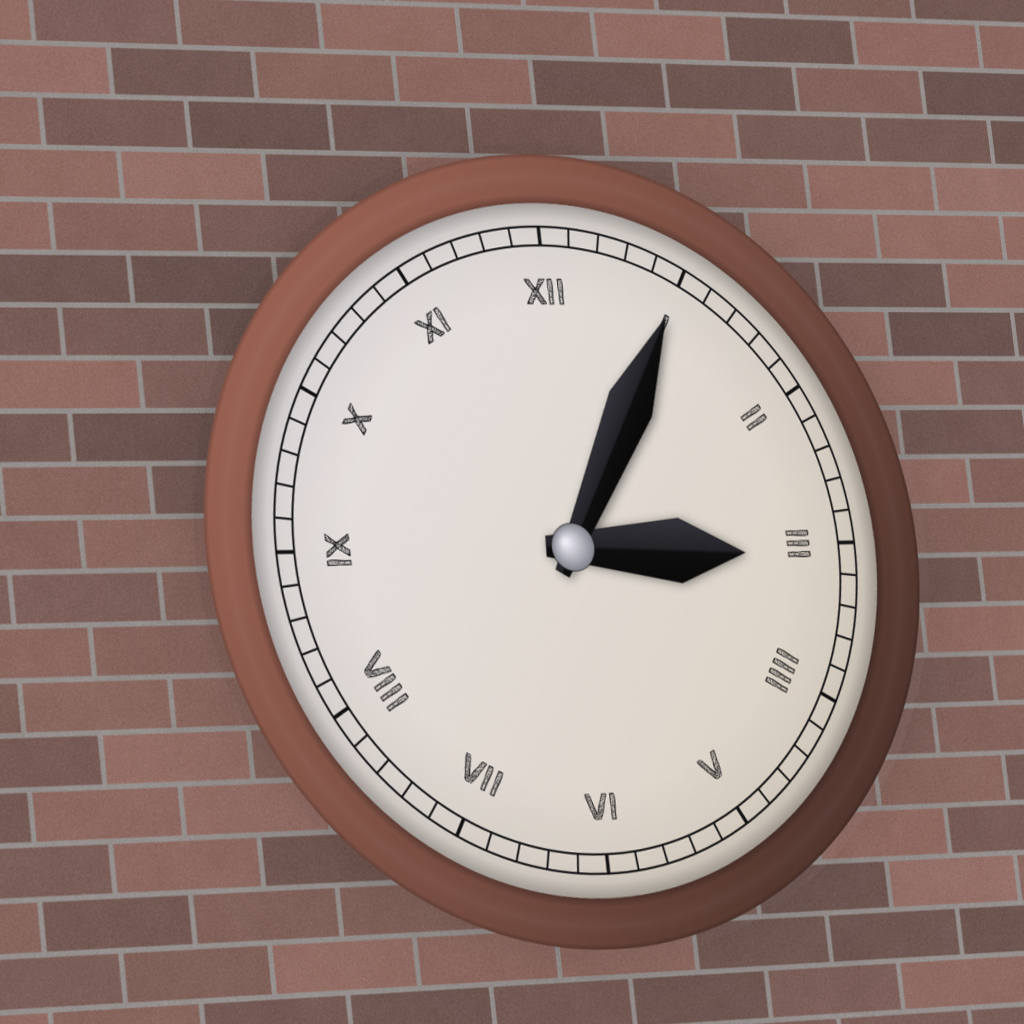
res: 3 h 05 min
